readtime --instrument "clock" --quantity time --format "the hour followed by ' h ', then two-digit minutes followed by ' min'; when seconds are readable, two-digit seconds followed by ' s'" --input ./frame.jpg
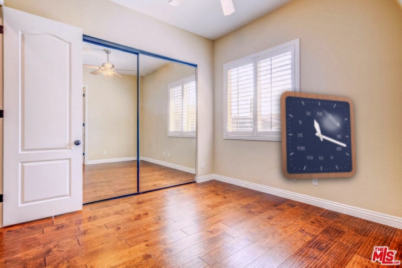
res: 11 h 18 min
